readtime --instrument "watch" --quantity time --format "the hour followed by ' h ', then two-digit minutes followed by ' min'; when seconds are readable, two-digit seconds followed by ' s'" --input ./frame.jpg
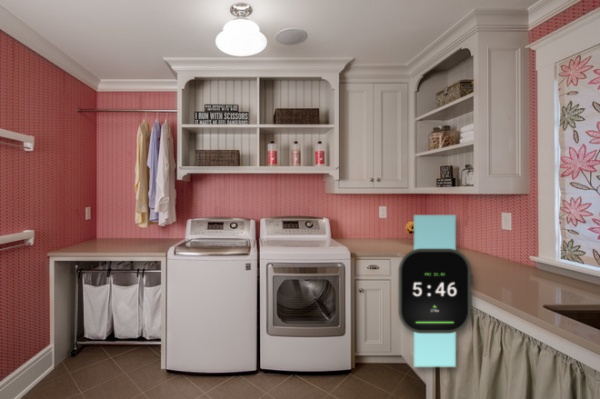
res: 5 h 46 min
